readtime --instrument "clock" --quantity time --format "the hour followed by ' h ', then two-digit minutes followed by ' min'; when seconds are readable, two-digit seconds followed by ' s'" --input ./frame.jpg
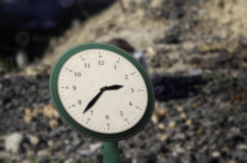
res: 2 h 37 min
